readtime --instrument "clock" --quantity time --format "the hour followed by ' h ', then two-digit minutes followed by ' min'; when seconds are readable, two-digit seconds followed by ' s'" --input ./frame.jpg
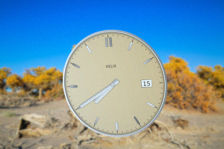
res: 7 h 40 min
